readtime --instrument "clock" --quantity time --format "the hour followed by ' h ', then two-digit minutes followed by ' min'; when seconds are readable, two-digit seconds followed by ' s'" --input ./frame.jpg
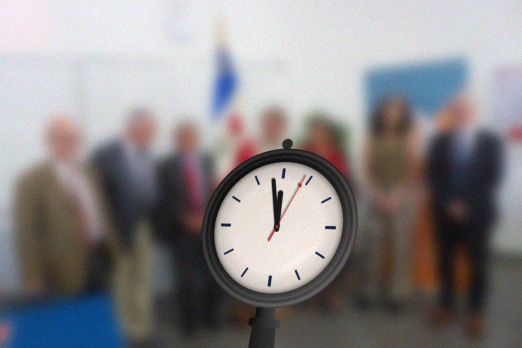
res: 11 h 58 min 04 s
